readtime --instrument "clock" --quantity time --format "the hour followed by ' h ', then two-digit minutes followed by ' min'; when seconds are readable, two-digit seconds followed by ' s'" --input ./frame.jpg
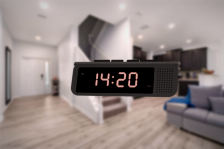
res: 14 h 20 min
